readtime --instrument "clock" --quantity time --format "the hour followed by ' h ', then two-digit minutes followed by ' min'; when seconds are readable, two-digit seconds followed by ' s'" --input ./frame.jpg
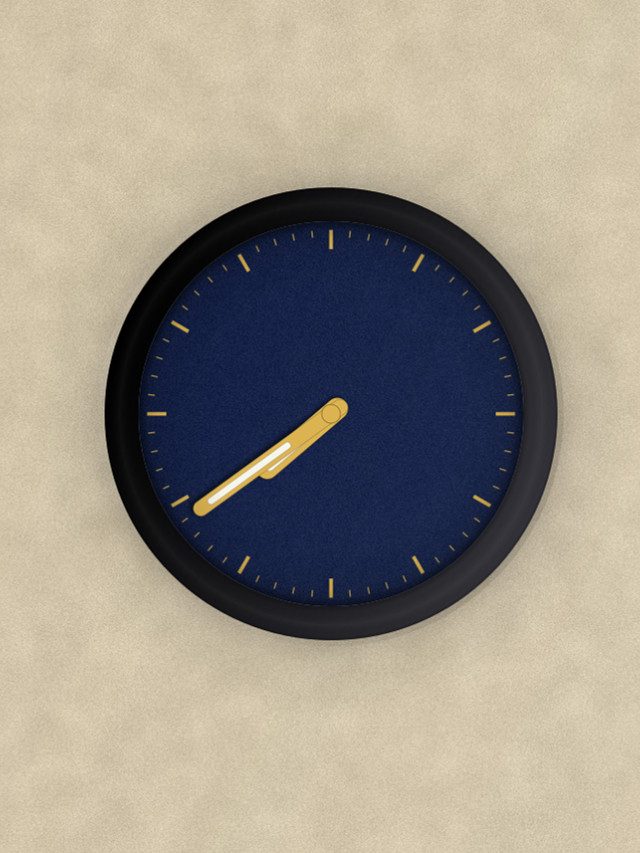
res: 7 h 39 min
